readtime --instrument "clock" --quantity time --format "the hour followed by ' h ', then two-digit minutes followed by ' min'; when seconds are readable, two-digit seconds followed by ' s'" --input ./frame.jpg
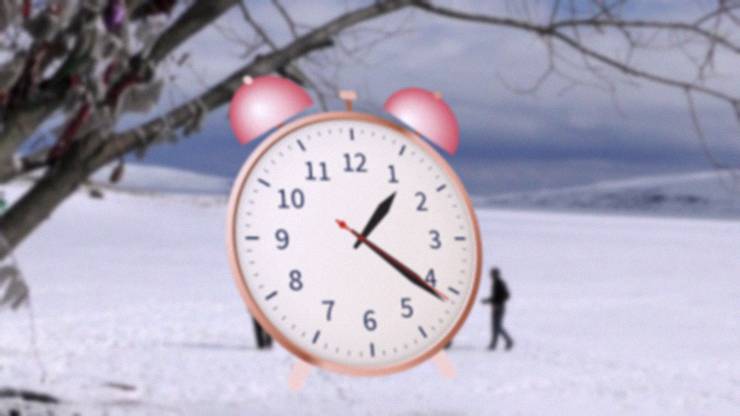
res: 1 h 21 min 21 s
